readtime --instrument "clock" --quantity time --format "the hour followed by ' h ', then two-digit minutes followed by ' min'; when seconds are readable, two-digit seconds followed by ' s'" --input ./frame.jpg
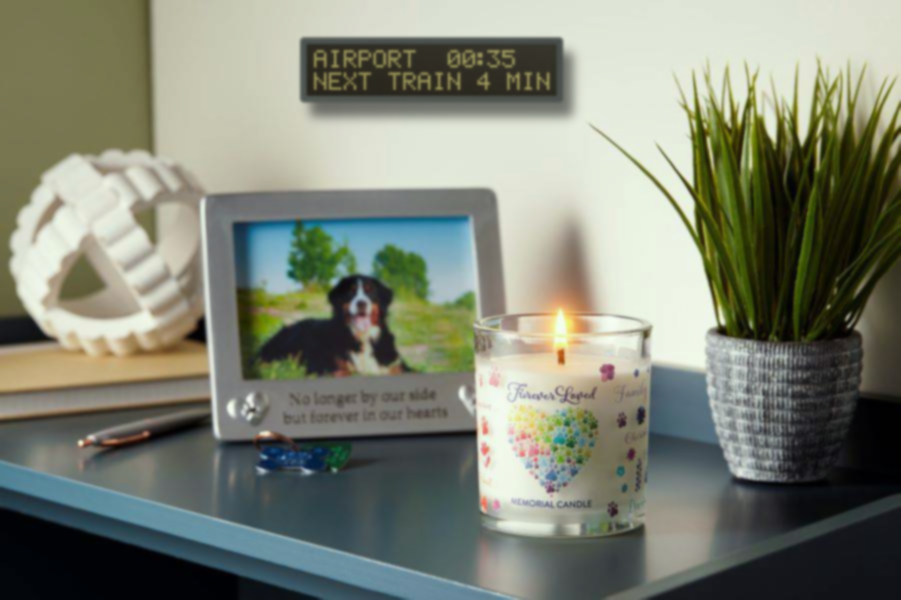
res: 0 h 35 min
